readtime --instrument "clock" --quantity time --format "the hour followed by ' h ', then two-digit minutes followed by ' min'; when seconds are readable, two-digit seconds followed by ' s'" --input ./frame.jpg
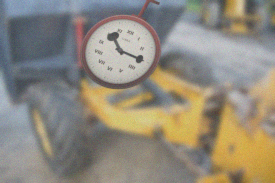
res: 10 h 15 min
